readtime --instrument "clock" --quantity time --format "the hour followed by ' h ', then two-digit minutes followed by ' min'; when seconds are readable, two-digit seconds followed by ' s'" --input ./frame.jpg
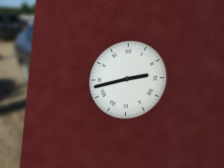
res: 2 h 43 min
